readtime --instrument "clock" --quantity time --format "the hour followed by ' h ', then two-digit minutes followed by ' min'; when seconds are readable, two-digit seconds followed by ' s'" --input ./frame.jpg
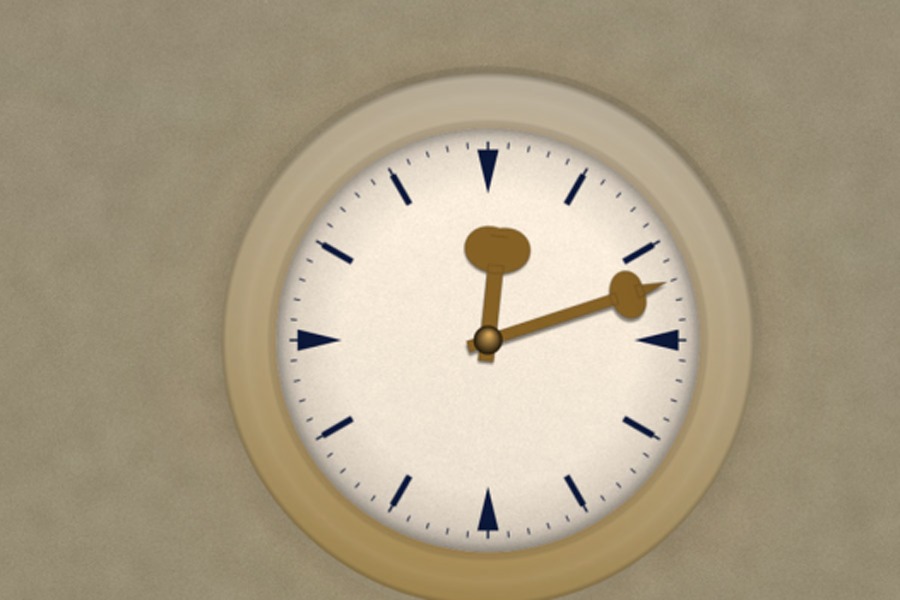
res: 12 h 12 min
